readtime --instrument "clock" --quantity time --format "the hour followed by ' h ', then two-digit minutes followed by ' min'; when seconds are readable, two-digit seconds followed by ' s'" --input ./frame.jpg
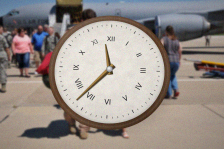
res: 11 h 37 min
